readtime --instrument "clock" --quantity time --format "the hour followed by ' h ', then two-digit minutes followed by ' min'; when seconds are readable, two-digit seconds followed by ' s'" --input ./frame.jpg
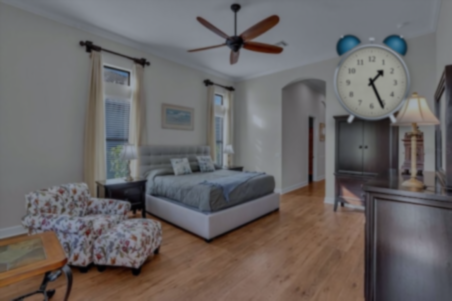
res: 1 h 26 min
